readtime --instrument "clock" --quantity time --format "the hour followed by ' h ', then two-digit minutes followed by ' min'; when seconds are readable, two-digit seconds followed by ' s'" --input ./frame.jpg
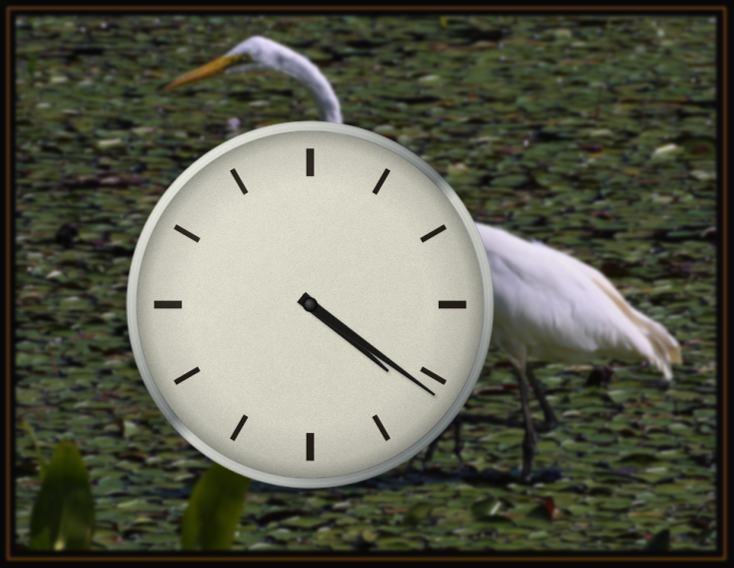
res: 4 h 21 min
